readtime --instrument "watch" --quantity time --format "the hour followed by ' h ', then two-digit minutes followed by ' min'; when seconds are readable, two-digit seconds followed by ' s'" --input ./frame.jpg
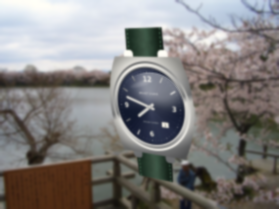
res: 7 h 48 min
